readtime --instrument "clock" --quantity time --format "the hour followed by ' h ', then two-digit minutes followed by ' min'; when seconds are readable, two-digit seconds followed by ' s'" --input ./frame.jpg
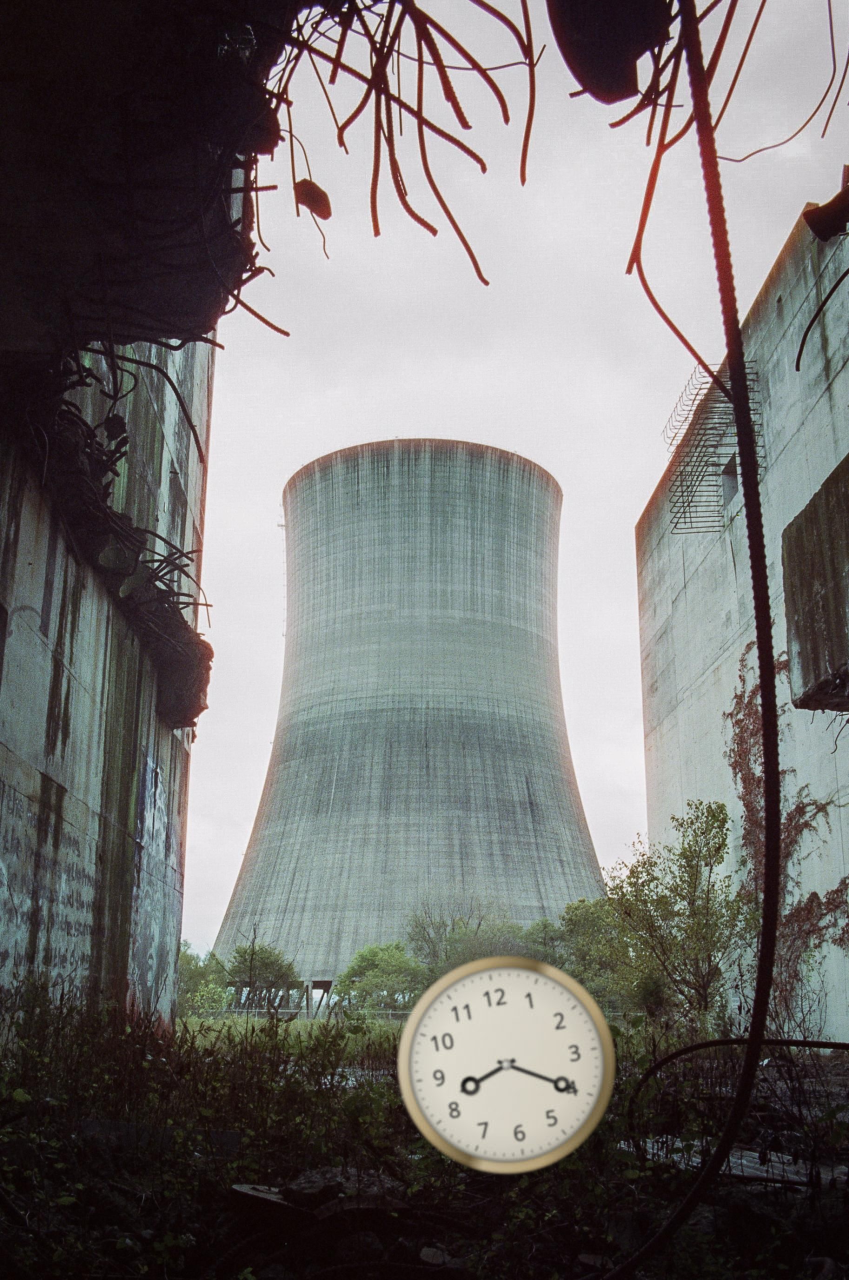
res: 8 h 20 min
